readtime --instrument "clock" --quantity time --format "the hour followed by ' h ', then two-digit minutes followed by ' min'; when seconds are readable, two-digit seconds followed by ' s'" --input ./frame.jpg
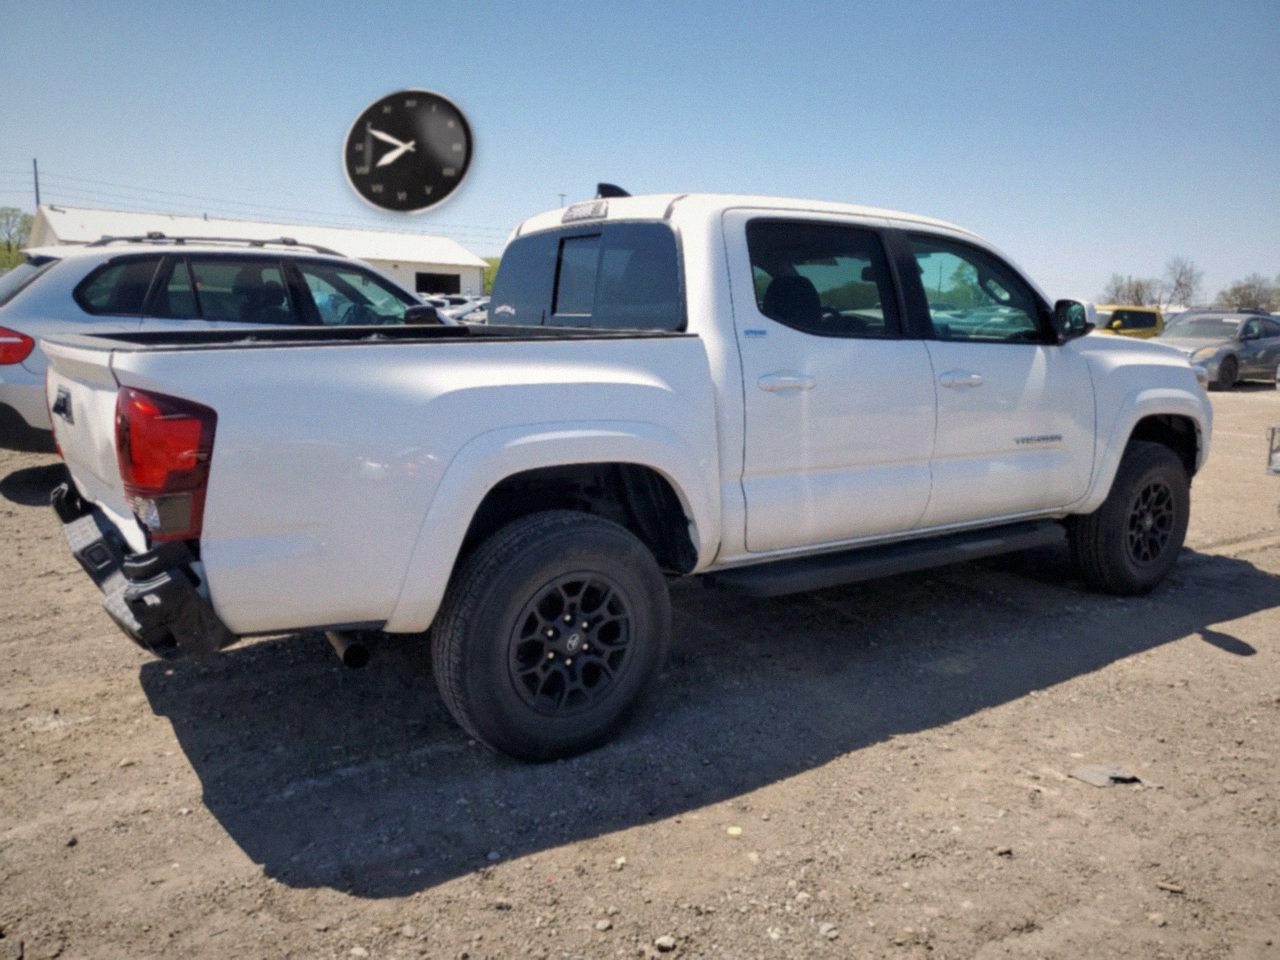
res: 7 h 49 min
